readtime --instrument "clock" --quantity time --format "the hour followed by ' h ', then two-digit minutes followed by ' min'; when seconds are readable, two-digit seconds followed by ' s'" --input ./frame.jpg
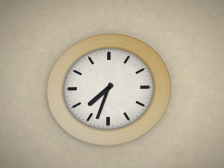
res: 7 h 33 min
